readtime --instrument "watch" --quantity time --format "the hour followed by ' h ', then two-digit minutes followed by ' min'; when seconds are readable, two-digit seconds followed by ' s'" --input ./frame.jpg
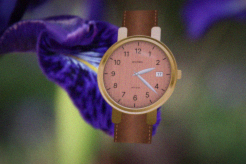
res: 2 h 22 min
